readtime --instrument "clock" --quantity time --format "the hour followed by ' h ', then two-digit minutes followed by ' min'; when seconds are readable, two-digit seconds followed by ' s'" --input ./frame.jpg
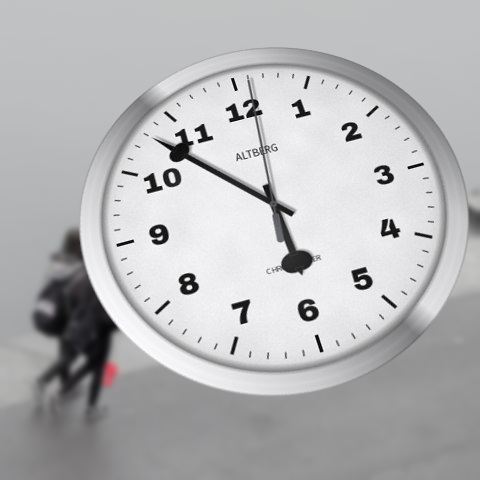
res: 5 h 53 min 01 s
